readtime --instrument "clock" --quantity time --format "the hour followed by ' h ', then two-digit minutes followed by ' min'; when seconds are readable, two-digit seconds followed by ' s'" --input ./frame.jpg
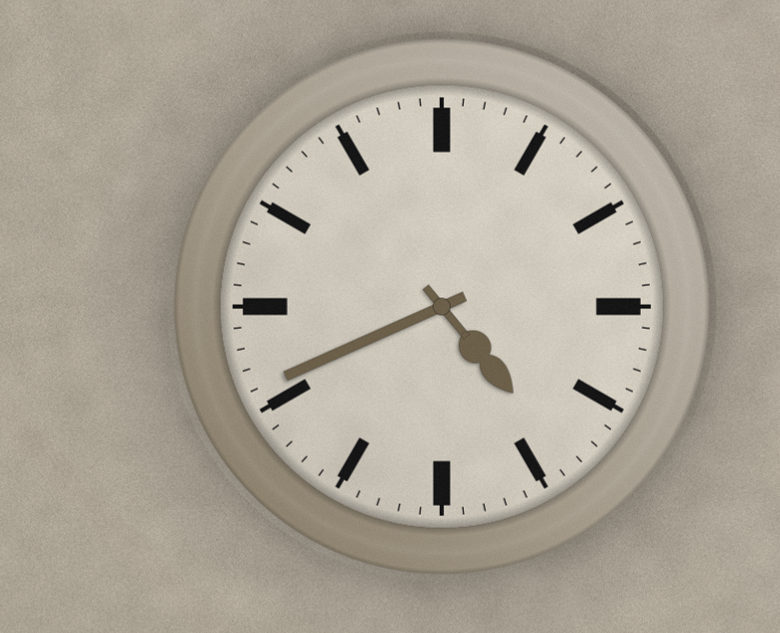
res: 4 h 41 min
